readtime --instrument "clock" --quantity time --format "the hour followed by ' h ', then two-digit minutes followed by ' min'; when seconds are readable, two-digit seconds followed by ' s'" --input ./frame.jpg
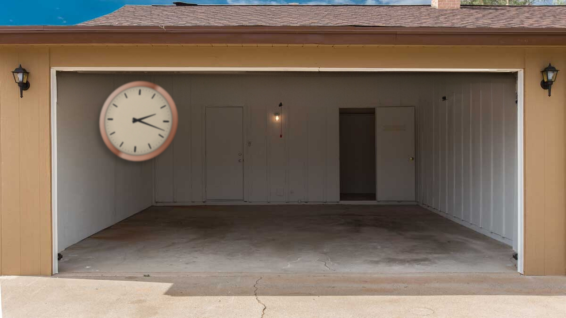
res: 2 h 18 min
